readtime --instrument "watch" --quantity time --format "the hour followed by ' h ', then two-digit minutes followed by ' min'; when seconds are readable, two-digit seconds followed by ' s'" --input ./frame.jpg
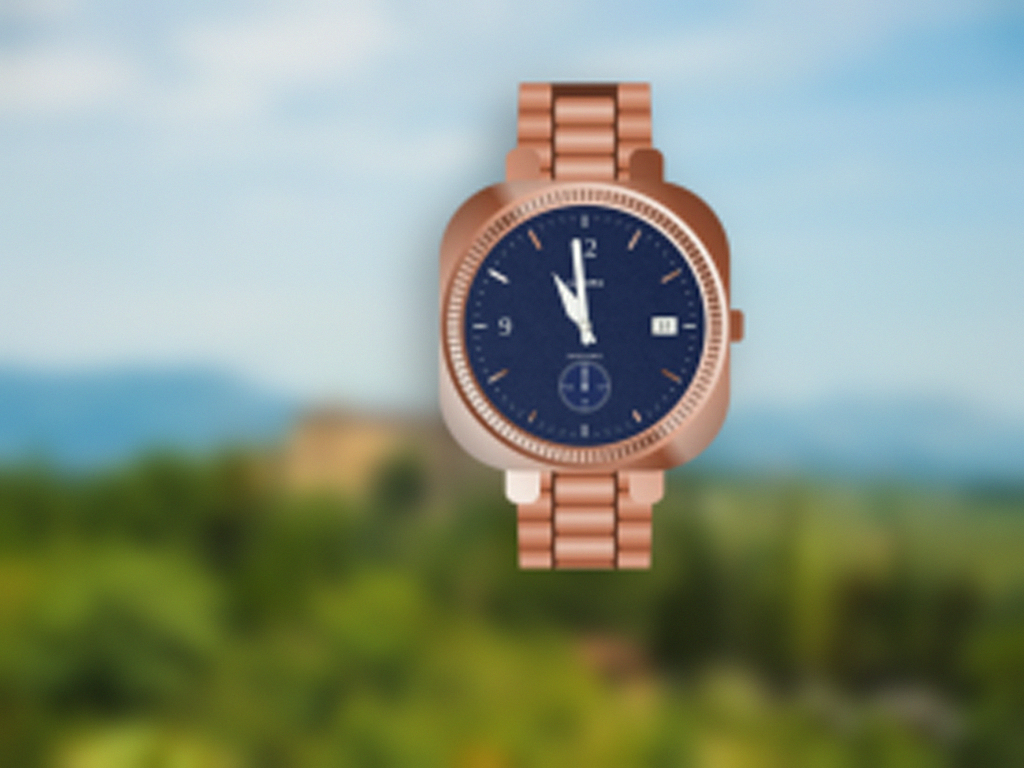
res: 10 h 59 min
